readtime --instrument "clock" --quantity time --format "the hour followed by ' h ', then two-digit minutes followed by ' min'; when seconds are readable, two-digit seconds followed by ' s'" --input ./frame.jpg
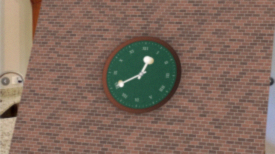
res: 12 h 40 min
